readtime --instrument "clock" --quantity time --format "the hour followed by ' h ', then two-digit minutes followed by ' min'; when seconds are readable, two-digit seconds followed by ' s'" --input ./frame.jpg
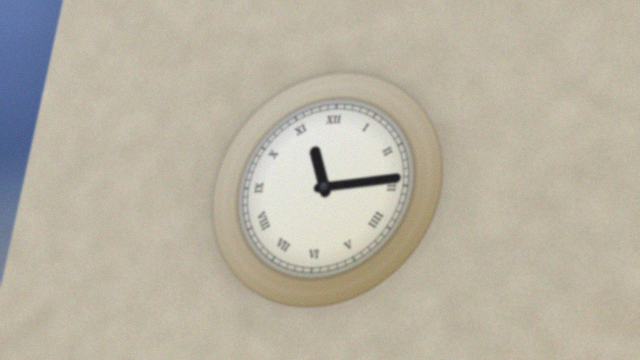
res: 11 h 14 min
